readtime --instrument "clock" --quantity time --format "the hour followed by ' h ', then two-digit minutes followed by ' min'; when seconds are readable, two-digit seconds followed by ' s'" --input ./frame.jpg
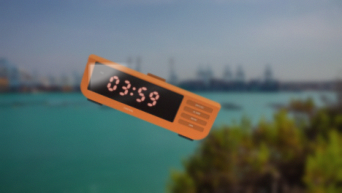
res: 3 h 59 min
